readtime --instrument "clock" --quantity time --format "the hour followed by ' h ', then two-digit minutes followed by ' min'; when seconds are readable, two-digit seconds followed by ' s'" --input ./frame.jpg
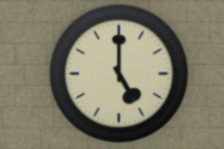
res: 5 h 00 min
